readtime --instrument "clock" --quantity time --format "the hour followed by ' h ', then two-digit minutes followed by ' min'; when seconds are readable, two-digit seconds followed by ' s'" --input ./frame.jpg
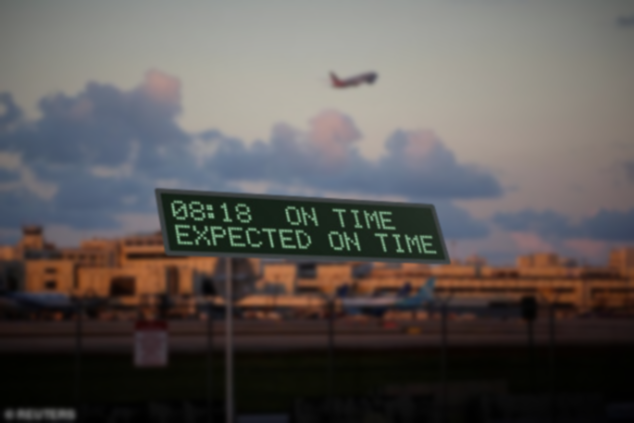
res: 8 h 18 min
